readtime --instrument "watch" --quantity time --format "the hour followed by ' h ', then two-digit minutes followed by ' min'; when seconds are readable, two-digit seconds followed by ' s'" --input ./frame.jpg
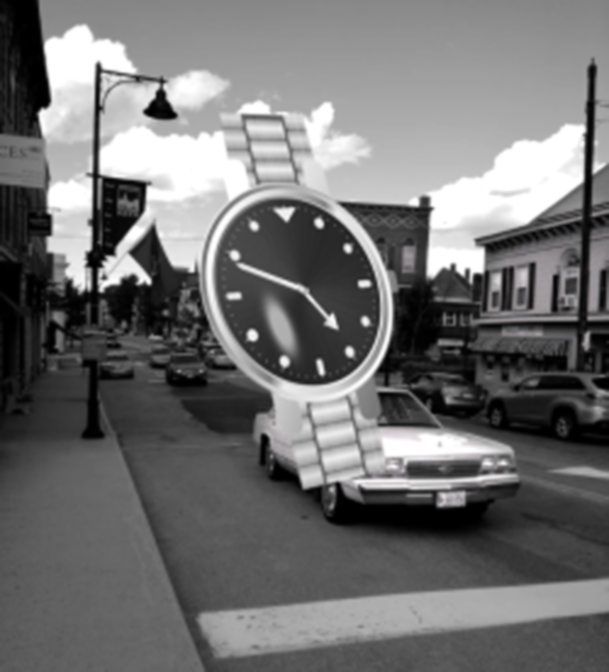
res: 4 h 49 min
